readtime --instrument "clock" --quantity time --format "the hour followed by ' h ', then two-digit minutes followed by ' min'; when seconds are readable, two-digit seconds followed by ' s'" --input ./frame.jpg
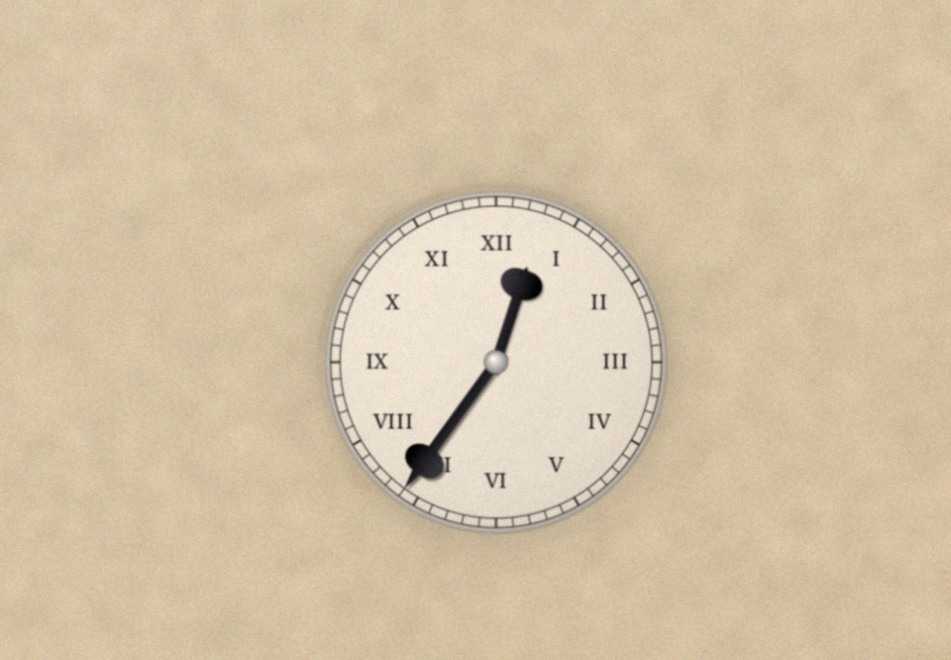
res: 12 h 36 min
